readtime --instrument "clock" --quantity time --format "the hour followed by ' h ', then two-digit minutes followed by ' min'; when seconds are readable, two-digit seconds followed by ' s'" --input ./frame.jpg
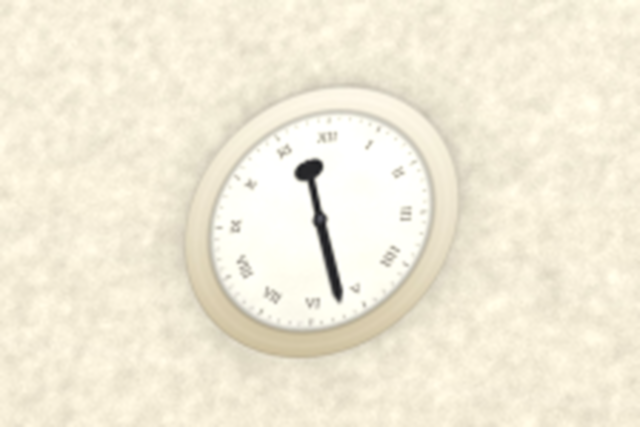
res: 11 h 27 min
